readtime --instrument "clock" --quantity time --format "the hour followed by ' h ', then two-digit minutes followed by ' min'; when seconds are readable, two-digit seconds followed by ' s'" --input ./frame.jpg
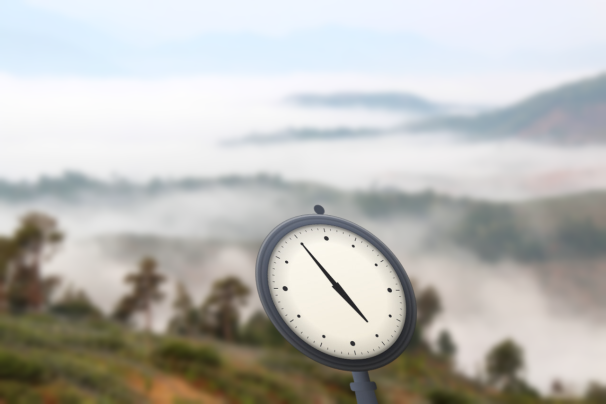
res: 4 h 55 min
